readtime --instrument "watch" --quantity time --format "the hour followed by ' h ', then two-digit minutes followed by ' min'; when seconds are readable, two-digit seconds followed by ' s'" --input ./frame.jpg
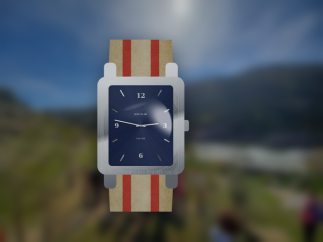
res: 2 h 47 min
